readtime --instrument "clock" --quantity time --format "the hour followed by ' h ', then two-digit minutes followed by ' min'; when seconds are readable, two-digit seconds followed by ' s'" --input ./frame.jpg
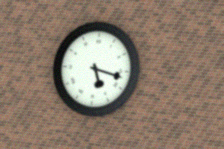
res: 5 h 17 min
